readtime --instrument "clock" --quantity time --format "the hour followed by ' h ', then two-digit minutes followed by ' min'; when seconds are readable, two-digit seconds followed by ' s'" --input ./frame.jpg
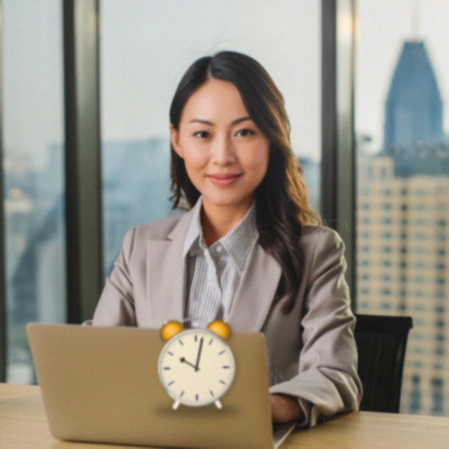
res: 10 h 02 min
